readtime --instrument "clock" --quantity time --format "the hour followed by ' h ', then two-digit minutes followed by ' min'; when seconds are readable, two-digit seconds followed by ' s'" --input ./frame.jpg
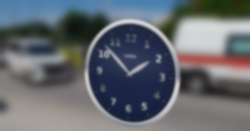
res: 1 h 52 min
